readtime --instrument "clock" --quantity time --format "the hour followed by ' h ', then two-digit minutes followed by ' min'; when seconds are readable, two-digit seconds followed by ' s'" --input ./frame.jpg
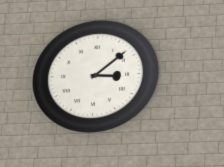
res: 3 h 08 min
